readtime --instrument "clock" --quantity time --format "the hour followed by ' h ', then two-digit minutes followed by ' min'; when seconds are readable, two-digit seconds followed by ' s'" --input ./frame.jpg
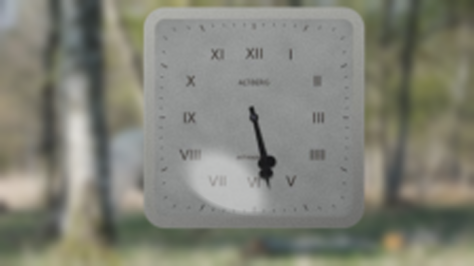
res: 5 h 28 min
